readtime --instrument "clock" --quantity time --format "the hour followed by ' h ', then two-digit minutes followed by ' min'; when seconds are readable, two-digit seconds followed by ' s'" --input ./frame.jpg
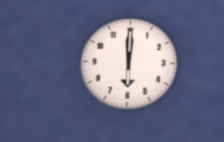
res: 6 h 00 min
